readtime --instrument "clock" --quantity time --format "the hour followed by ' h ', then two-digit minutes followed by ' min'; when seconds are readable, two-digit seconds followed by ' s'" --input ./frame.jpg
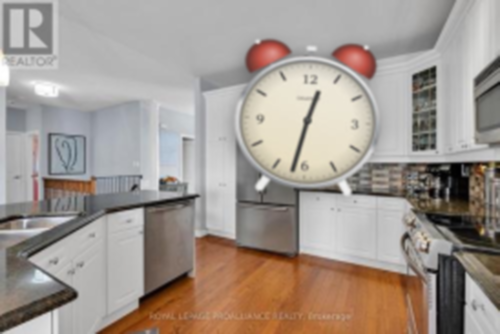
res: 12 h 32 min
